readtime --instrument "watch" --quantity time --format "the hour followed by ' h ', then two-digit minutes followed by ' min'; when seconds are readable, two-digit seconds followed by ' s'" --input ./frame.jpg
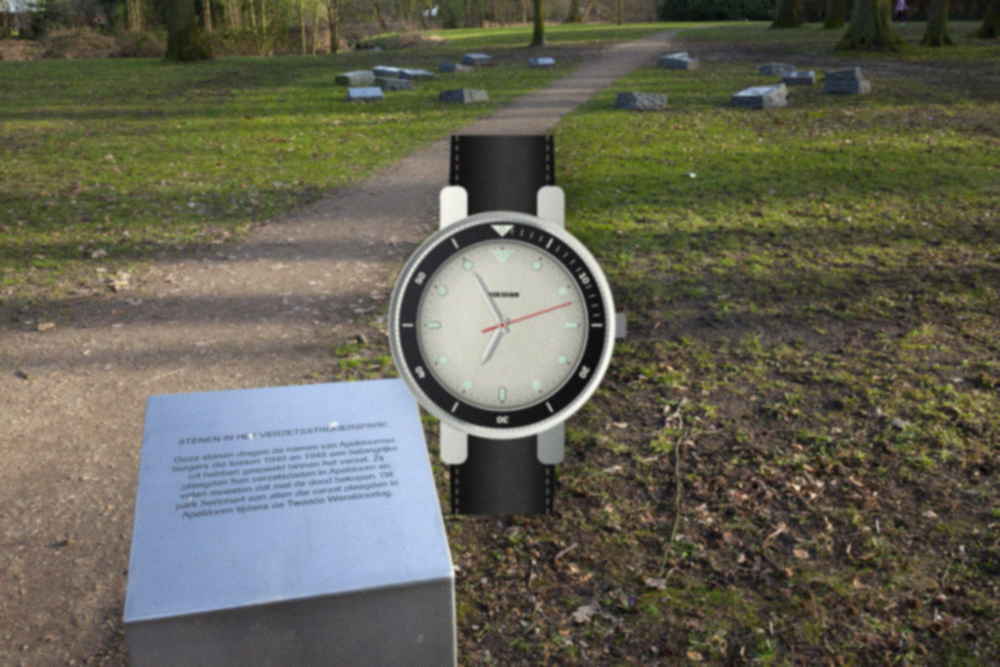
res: 6 h 55 min 12 s
